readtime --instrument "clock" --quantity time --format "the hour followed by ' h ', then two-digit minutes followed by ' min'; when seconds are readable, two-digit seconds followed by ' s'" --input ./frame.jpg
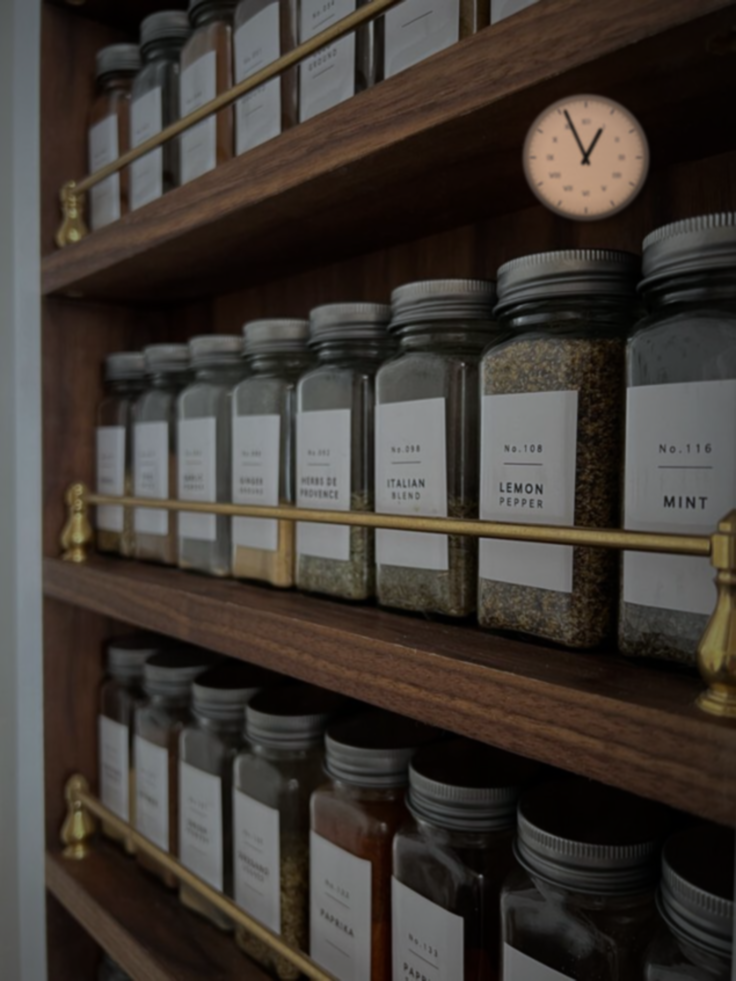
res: 12 h 56 min
